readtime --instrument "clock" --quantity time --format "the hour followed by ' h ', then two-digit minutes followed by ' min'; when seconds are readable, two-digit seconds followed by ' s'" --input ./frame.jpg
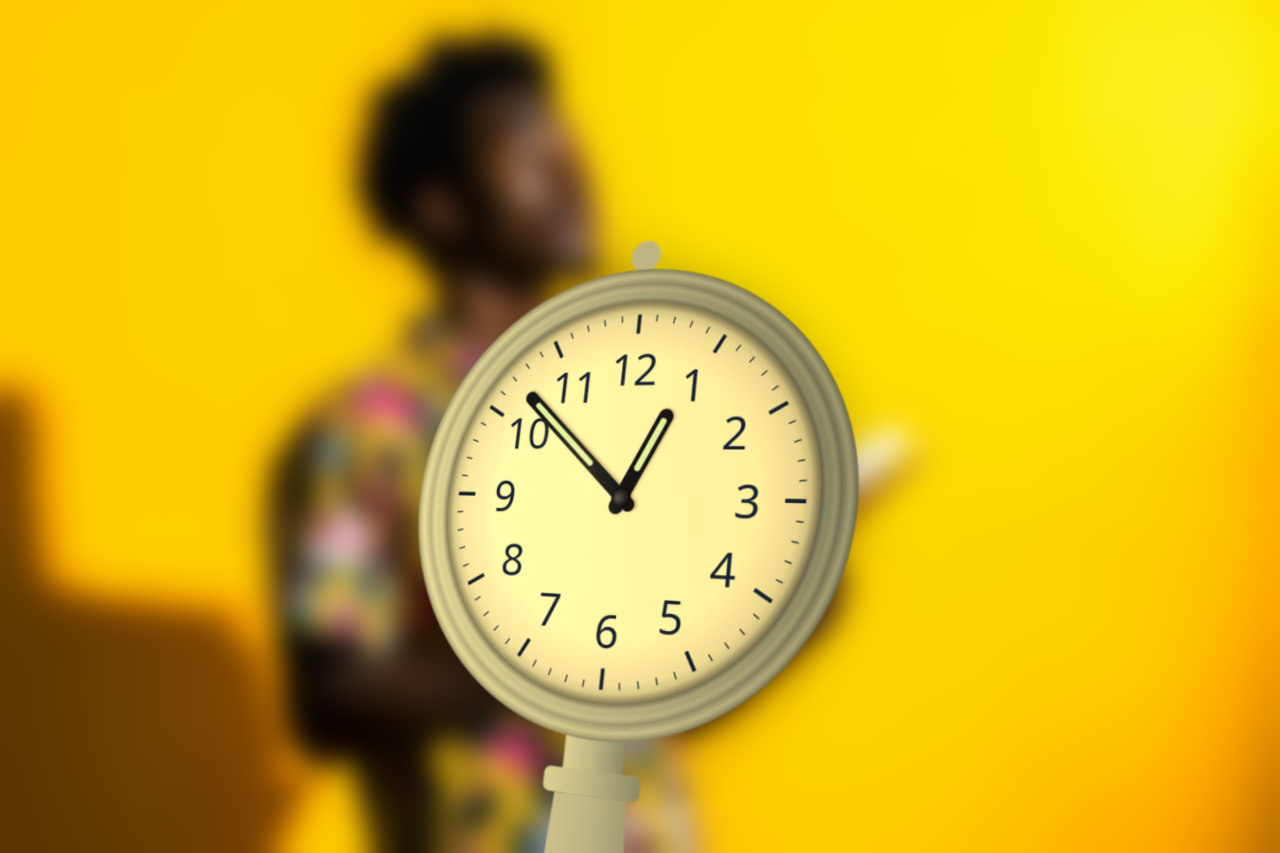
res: 12 h 52 min
